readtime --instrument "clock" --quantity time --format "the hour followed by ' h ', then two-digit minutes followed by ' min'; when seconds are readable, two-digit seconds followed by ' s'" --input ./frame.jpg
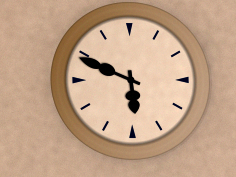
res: 5 h 49 min
